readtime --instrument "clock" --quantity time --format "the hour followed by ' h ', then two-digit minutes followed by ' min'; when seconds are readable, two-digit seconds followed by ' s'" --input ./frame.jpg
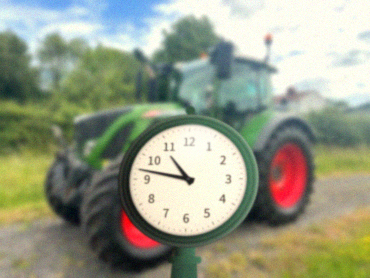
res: 10 h 47 min
